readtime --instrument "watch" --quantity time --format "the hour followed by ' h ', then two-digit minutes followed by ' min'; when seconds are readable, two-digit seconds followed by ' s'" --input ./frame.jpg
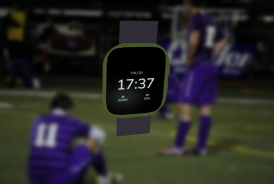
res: 17 h 37 min
